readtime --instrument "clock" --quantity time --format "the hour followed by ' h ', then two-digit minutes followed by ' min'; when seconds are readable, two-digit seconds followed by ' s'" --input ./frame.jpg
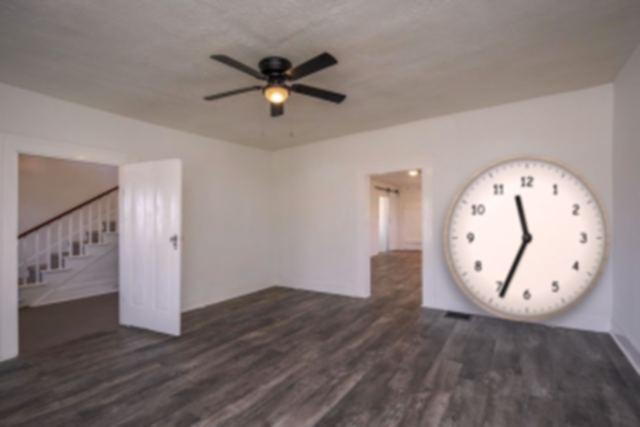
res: 11 h 34 min
